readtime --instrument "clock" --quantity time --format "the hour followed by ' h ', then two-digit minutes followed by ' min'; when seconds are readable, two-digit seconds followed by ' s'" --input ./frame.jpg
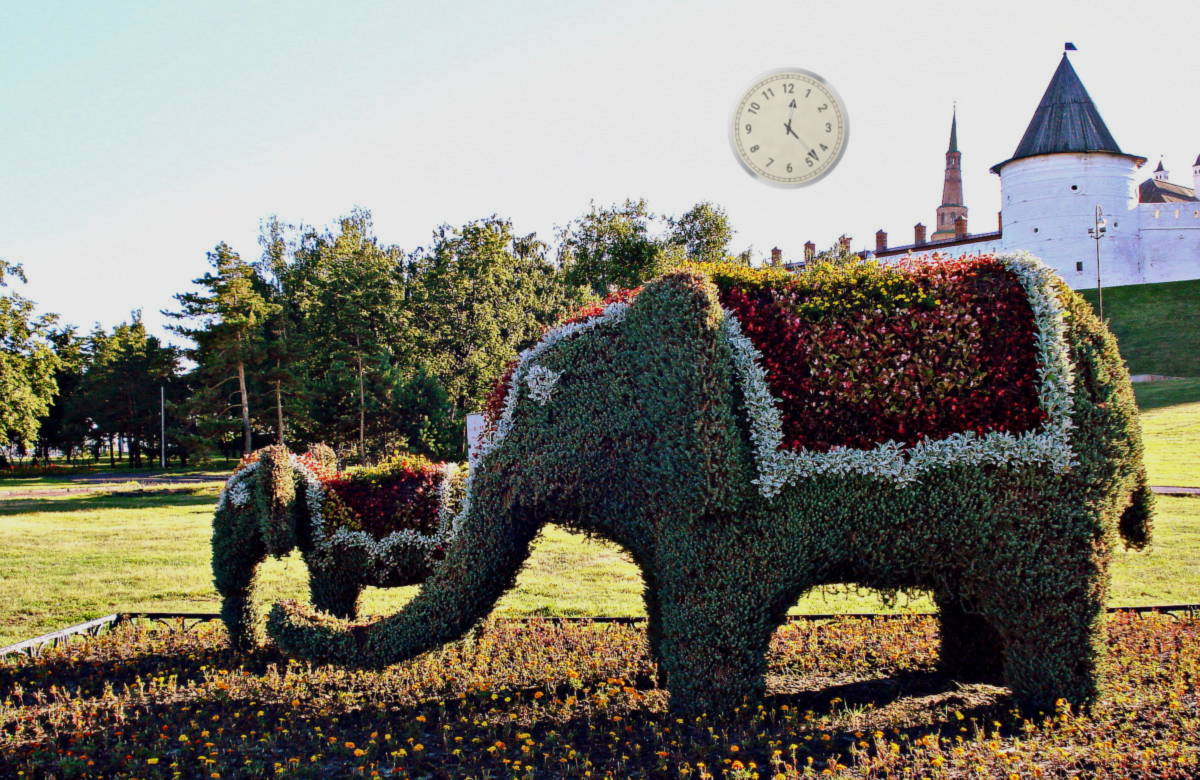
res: 12 h 23 min
